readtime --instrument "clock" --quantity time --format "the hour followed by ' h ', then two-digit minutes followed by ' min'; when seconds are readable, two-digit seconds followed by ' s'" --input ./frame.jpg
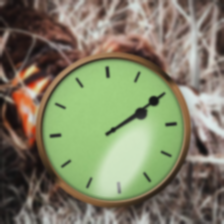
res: 2 h 10 min
